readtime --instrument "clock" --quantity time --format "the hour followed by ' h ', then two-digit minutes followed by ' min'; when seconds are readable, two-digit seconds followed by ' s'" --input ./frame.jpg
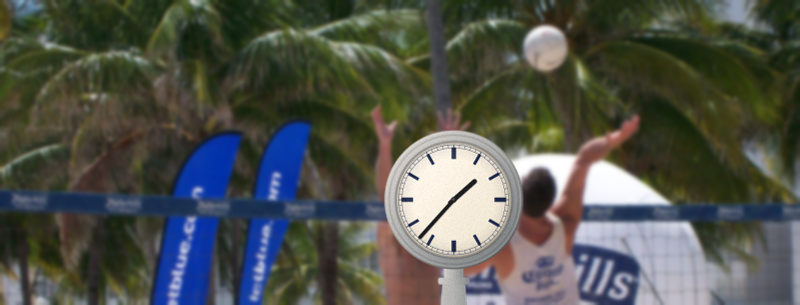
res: 1 h 37 min
